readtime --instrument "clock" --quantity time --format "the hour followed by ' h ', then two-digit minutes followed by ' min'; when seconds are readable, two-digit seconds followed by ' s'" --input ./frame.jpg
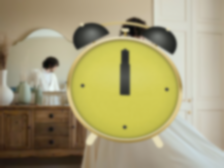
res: 12 h 00 min
